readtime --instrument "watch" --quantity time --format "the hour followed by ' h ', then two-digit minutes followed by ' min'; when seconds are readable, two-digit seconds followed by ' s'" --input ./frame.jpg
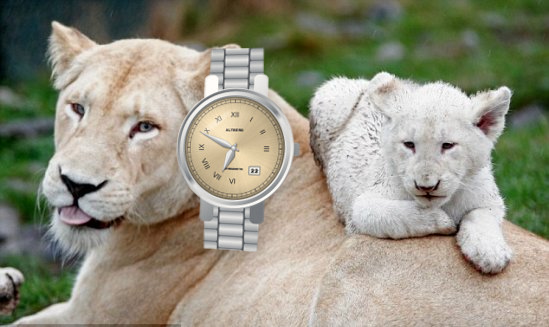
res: 6 h 49 min
